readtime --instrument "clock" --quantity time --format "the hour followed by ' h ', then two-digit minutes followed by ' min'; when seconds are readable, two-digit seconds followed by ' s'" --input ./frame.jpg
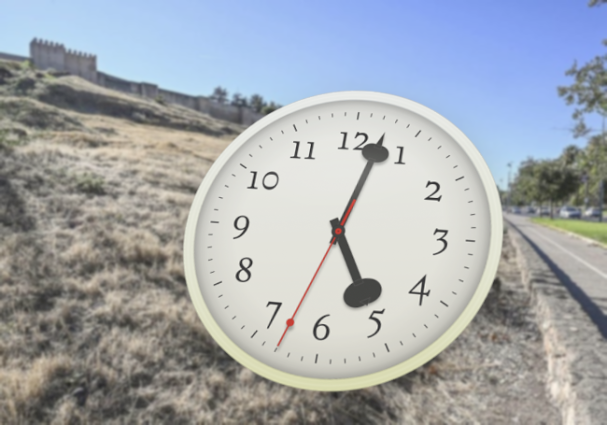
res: 5 h 02 min 33 s
